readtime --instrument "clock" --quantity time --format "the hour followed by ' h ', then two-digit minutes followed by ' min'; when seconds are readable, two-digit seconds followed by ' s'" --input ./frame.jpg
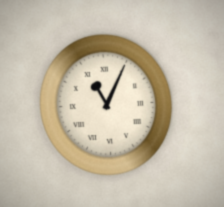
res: 11 h 05 min
